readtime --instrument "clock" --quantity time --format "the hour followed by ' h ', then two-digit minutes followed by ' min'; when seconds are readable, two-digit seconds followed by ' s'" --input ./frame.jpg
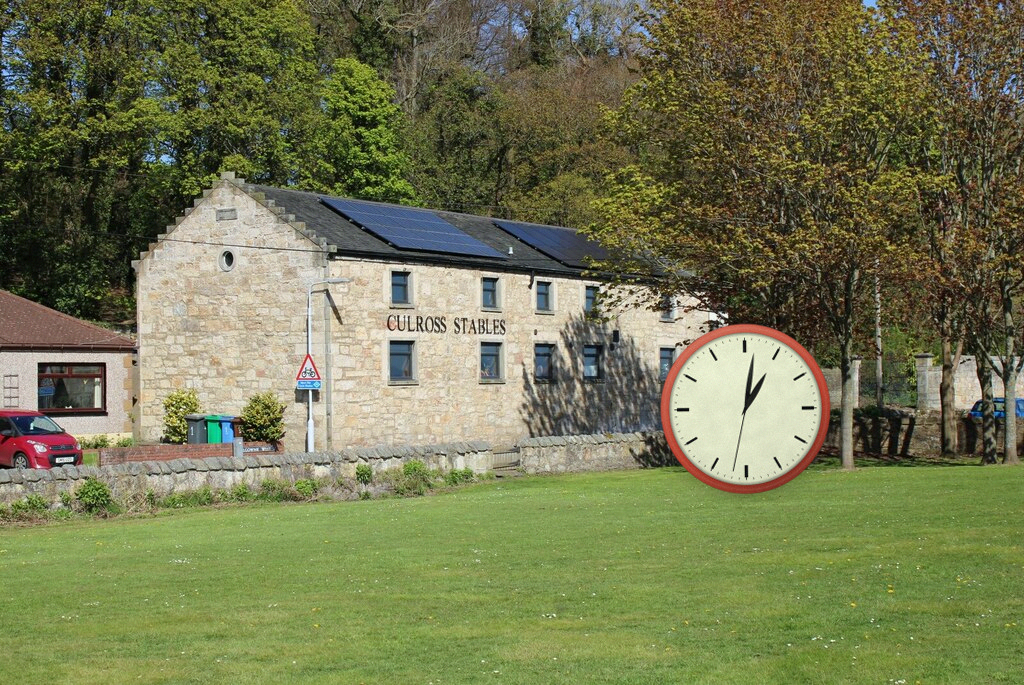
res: 1 h 01 min 32 s
